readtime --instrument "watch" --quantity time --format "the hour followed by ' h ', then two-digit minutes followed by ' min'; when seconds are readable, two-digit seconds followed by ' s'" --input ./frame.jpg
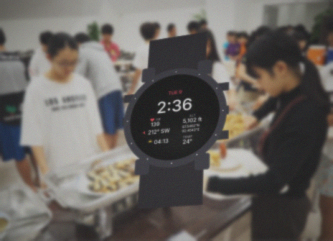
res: 2 h 36 min
